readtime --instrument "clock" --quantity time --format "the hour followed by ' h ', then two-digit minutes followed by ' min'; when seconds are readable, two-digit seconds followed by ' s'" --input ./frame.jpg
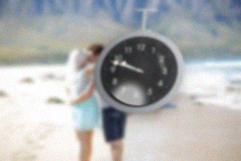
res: 9 h 48 min
